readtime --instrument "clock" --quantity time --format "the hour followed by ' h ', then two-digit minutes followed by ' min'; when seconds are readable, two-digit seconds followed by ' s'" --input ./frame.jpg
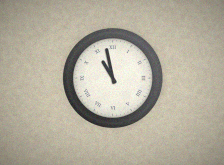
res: 10 h 58 min
